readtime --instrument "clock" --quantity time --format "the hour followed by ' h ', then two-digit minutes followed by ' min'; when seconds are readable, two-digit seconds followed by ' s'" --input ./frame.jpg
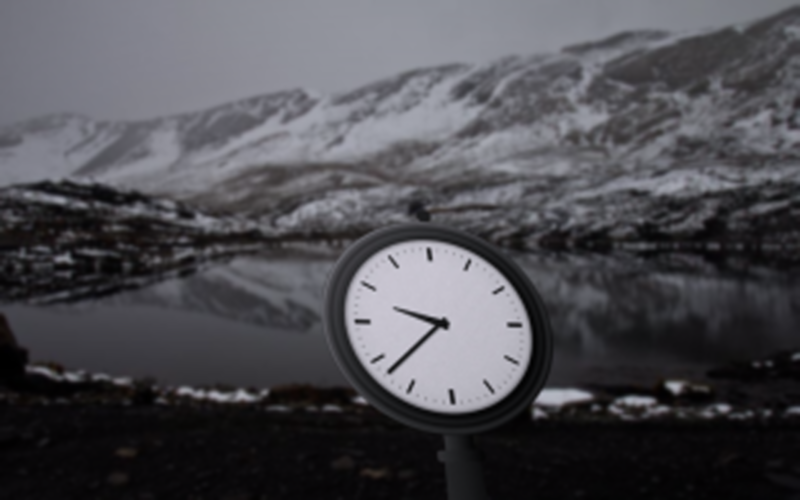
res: 9 h 38 min
